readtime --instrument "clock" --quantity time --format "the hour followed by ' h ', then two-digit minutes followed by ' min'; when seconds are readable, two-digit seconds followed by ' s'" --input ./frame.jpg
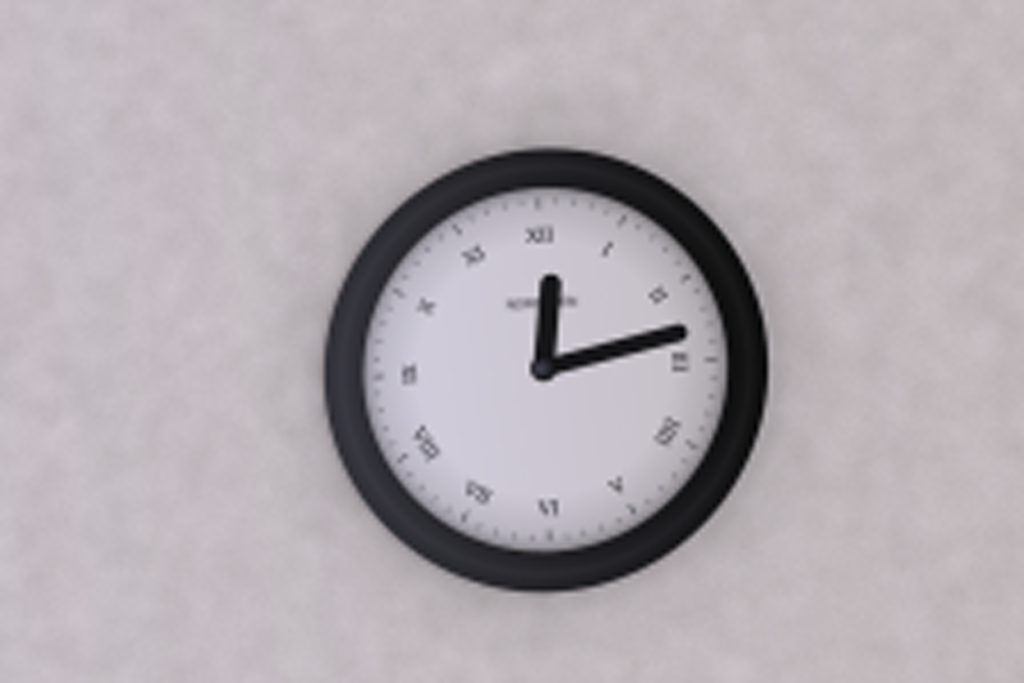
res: 12 h 13 min
